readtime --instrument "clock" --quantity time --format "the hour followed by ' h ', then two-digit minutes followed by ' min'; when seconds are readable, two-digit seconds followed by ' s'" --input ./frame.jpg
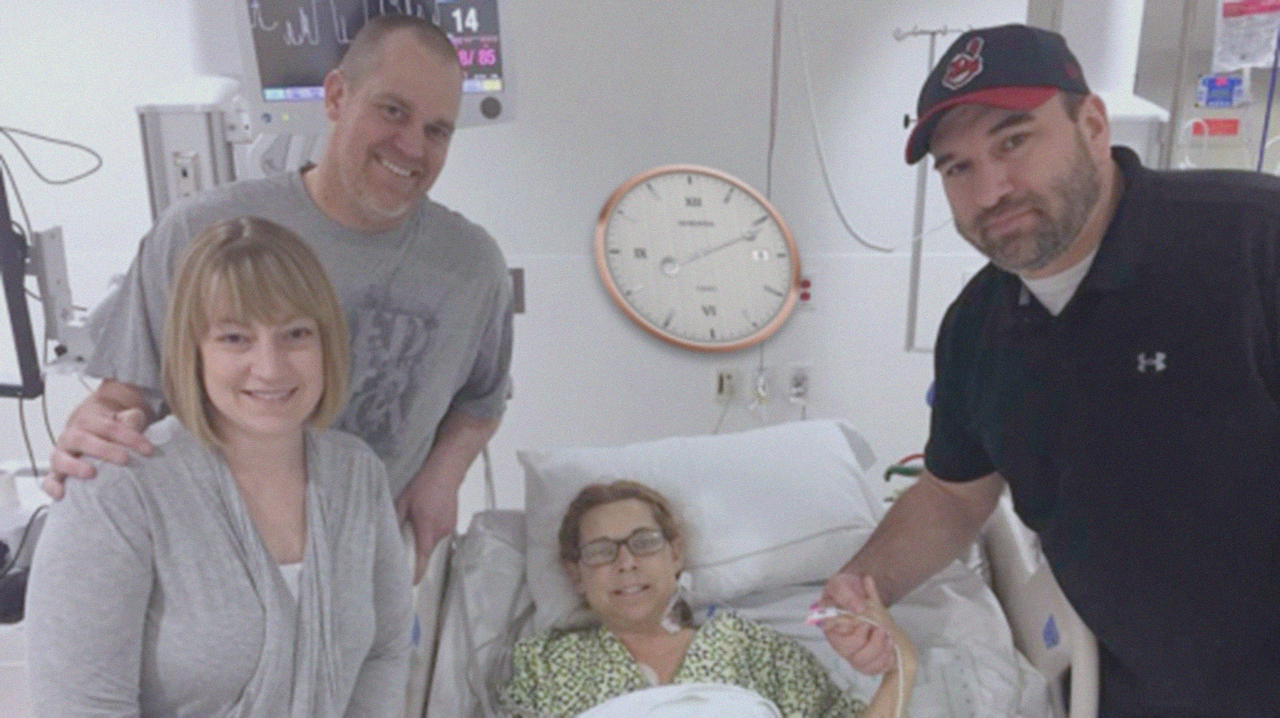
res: 8 h 11 min
